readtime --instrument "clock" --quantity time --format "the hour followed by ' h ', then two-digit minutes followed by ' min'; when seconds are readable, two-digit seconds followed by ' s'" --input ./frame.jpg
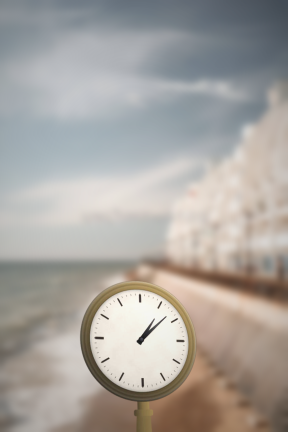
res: 1 h 08 min
